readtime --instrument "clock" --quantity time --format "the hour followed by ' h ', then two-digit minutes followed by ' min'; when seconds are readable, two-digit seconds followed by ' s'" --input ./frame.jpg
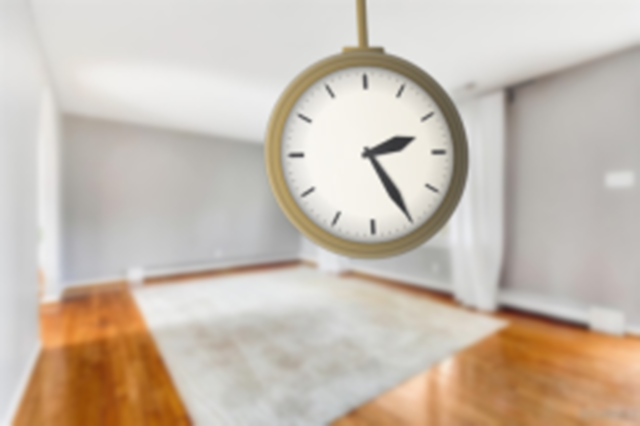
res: 2 h 25 min
